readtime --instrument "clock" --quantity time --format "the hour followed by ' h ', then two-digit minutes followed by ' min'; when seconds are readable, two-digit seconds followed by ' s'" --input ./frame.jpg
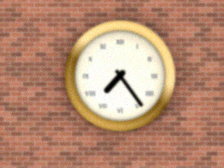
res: 7 h 24 min
